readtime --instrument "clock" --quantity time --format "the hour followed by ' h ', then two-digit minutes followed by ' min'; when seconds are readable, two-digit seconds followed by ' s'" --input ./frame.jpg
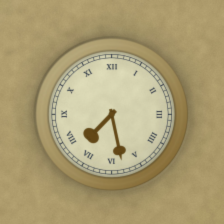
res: 7 h 28 min
